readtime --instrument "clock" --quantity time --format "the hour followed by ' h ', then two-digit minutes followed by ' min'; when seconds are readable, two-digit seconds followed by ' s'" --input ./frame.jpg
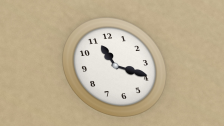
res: 11 h 19 min
